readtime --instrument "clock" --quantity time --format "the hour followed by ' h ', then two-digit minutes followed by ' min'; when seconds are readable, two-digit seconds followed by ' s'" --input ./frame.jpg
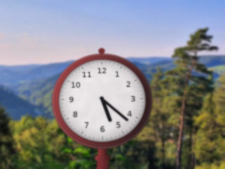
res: 5 h 22 min
